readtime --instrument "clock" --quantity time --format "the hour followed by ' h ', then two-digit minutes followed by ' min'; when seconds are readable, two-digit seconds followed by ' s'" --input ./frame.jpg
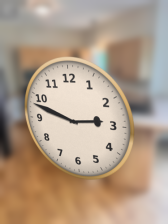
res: 2 h 48 min
